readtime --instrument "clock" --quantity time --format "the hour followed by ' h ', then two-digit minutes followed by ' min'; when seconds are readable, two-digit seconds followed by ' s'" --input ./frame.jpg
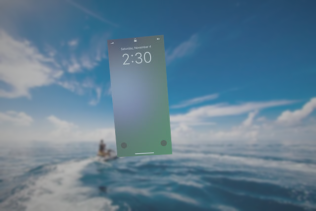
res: 2 h 30 min
